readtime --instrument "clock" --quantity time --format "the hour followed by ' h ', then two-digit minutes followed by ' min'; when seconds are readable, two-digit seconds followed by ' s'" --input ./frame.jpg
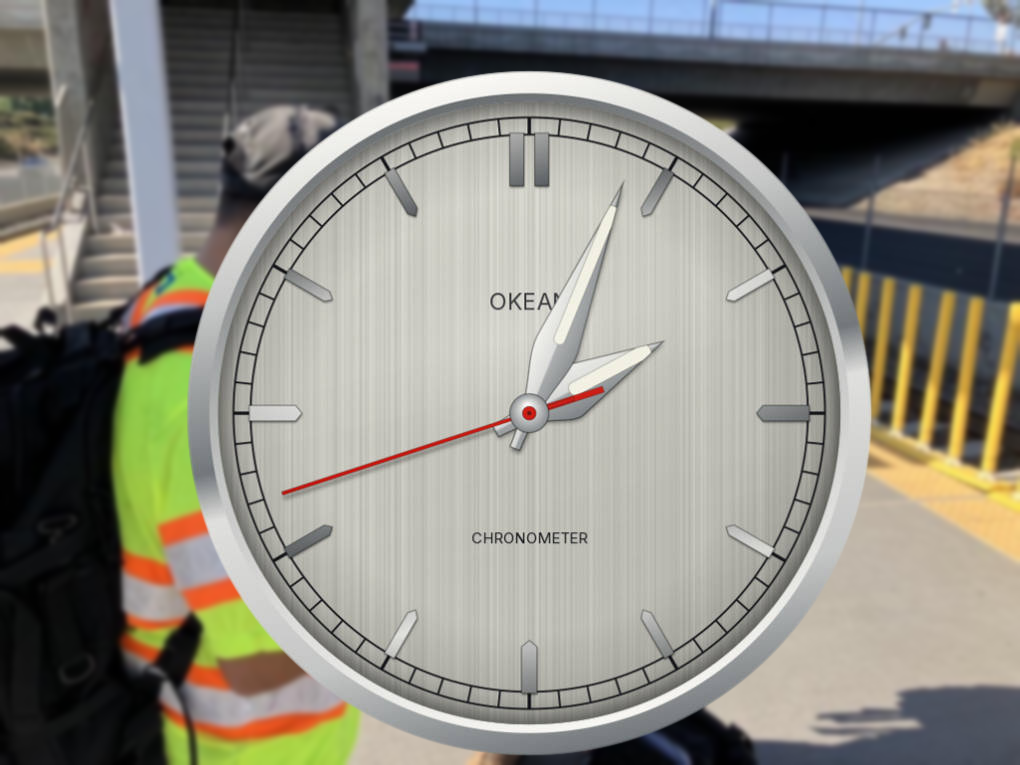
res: 2 h 03 min 42 s
